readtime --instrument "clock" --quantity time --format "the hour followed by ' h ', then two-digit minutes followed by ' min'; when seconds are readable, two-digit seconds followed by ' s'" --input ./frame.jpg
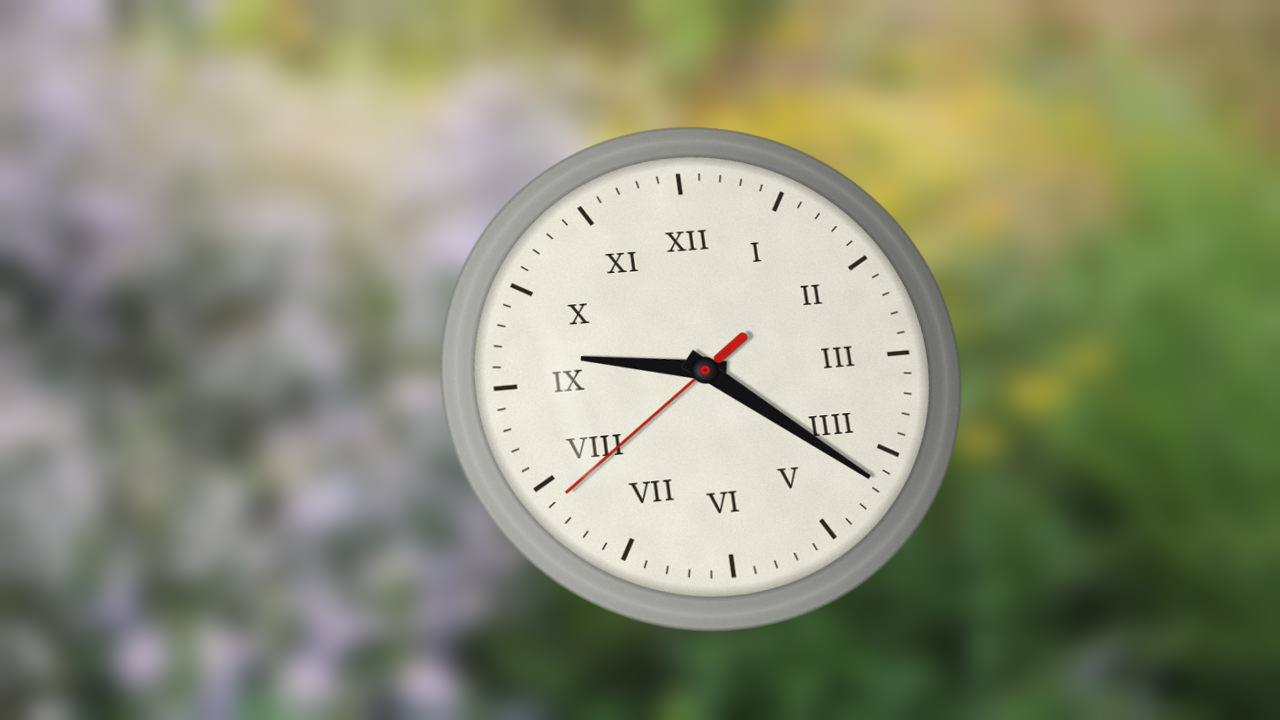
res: 9 h 21 min 39 s
